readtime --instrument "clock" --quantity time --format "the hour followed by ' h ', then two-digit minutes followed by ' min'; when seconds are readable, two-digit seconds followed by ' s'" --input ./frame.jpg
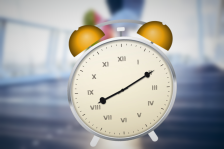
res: 8 h 10 min
